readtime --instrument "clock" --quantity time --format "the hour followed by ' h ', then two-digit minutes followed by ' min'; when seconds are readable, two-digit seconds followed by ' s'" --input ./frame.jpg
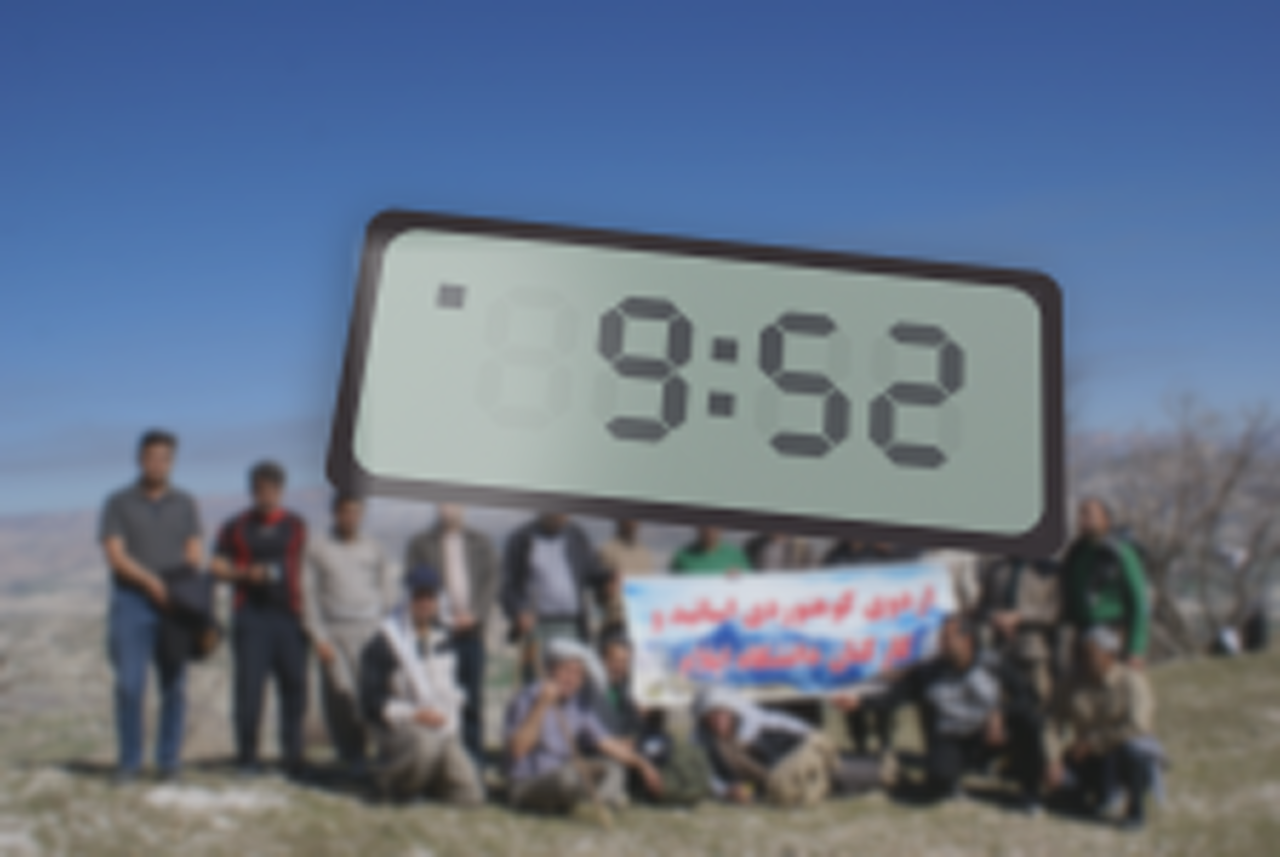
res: 9 h 52 min
